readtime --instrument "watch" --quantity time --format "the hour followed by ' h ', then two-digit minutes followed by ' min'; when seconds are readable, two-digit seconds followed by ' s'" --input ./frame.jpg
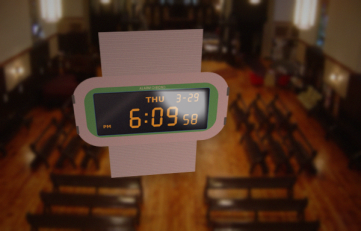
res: 6 h 09 min 58 s
